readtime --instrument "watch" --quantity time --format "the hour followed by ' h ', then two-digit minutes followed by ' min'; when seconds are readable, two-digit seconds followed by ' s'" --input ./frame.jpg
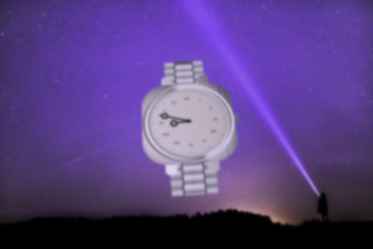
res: 8 h 48 min
